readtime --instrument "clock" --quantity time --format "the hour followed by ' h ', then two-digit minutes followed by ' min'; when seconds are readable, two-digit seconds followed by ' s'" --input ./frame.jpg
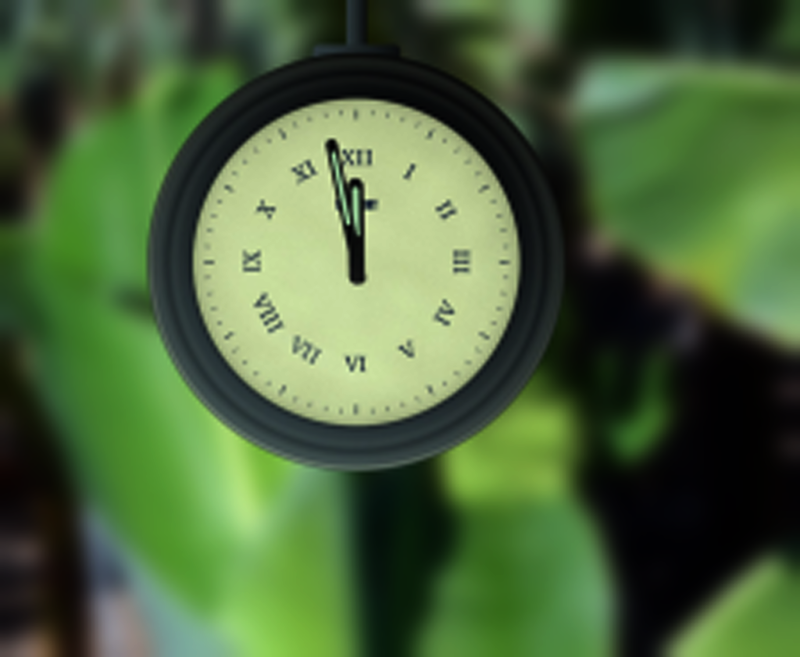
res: 11 h 58 min
